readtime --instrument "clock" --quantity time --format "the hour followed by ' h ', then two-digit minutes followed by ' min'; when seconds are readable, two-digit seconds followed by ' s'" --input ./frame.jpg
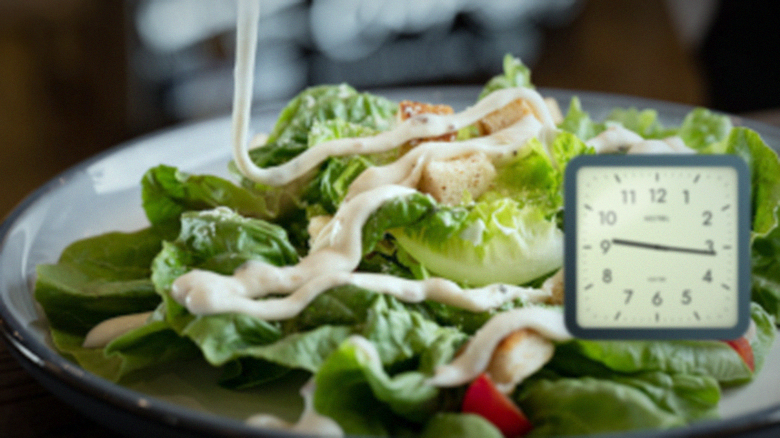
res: 9 h 16 min
